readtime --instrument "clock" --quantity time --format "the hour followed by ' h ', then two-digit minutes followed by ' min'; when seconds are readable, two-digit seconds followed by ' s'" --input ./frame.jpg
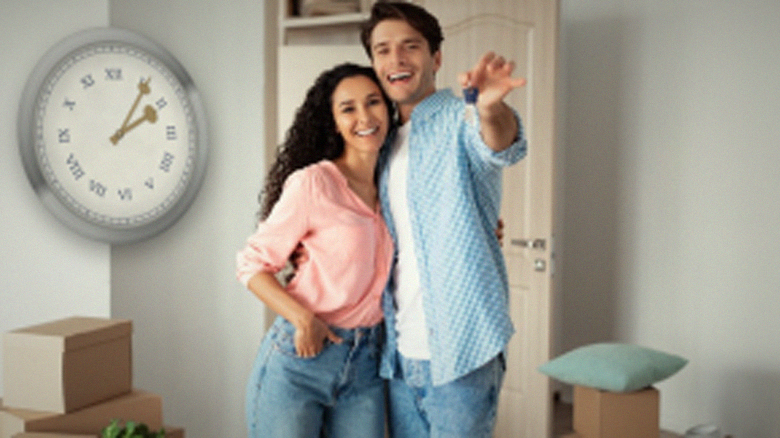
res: 2 h 06 min
